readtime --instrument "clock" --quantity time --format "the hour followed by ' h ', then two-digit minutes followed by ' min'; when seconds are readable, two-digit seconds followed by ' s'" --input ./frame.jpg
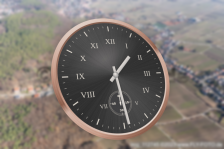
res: 1 h 29 min
